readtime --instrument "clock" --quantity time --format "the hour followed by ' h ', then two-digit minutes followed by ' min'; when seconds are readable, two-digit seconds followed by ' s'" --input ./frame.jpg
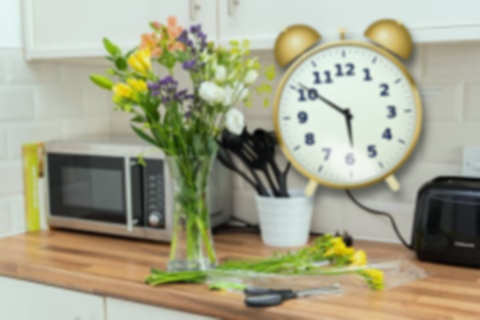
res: 5 h 51 min
